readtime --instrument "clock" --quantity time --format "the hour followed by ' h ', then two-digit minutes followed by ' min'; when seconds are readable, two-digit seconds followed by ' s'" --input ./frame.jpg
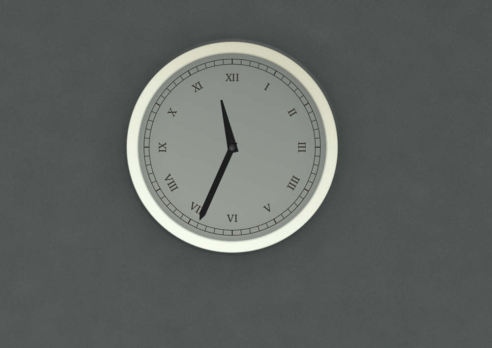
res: 11 h 34 min
